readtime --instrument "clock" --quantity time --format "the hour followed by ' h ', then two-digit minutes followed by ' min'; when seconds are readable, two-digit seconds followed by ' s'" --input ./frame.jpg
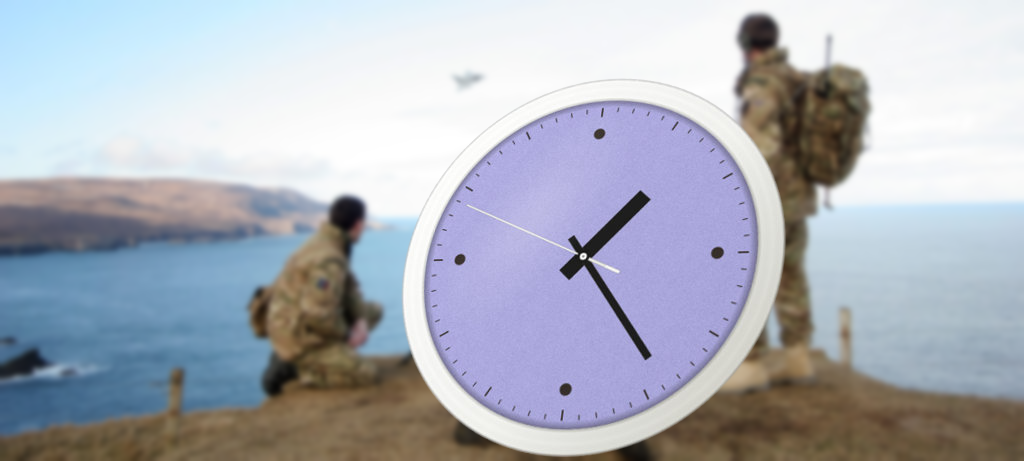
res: 1 h 23 min 49 s
